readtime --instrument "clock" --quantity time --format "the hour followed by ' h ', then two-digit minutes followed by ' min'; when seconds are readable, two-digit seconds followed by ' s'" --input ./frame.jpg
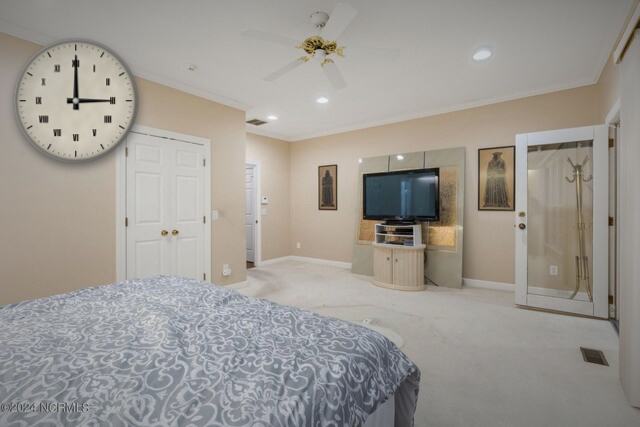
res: 3 h 00 min
